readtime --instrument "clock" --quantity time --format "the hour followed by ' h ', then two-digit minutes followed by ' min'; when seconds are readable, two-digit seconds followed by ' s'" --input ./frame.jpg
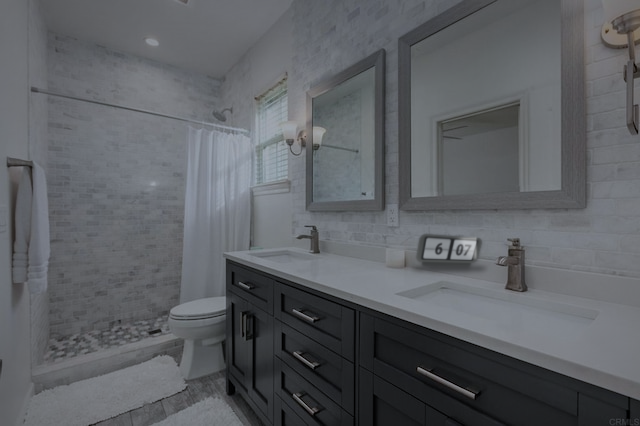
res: 6 h 07 min
